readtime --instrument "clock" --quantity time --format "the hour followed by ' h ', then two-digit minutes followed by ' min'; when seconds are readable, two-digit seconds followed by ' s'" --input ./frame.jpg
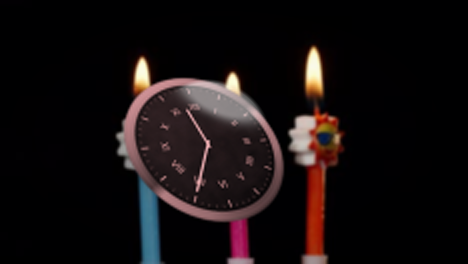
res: 11 h 35 min
